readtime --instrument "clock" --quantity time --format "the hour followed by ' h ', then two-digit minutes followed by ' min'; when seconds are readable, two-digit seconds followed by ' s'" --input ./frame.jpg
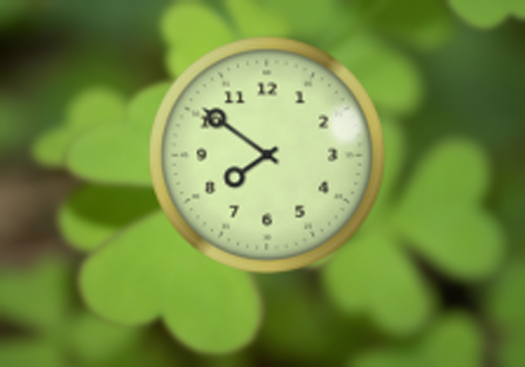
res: 7 h 51 min
